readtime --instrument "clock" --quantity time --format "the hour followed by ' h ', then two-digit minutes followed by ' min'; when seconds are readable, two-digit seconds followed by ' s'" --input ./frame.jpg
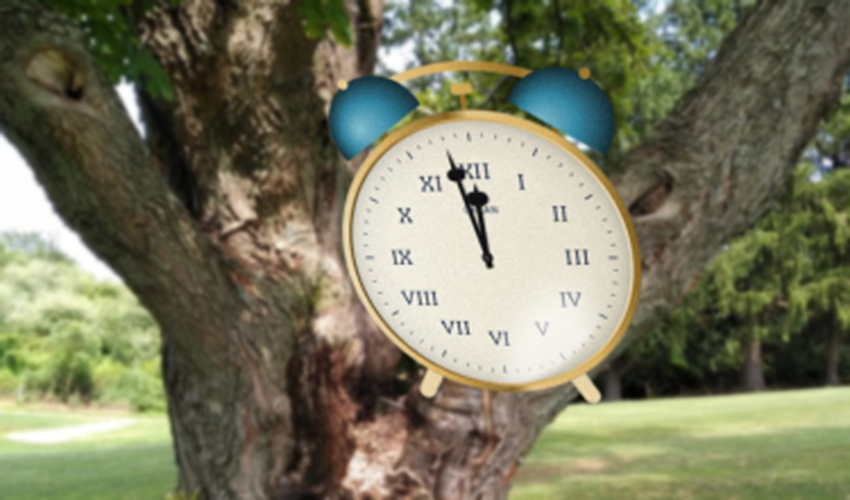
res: 11 h 58 min
